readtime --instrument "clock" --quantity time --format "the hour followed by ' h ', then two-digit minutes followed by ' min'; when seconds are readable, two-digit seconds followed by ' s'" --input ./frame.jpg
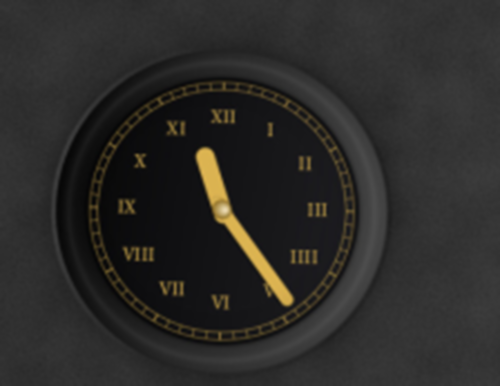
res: 11 h 24 min
